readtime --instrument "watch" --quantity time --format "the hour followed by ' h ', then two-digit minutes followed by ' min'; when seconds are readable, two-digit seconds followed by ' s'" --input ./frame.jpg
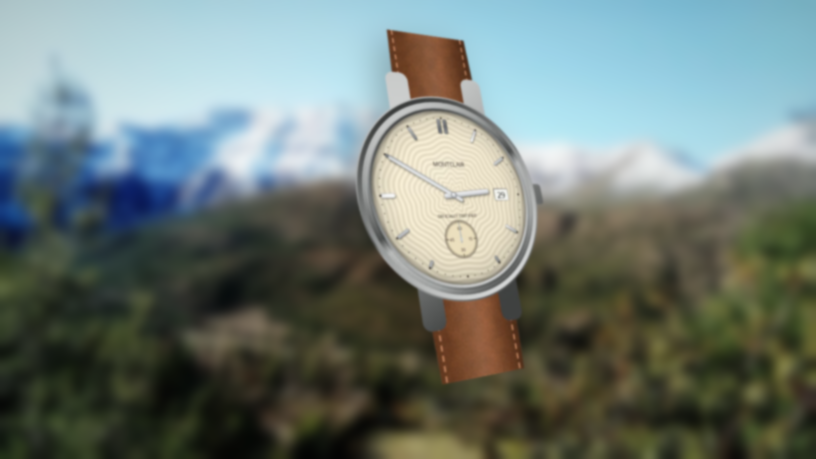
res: 2 h 50 min
